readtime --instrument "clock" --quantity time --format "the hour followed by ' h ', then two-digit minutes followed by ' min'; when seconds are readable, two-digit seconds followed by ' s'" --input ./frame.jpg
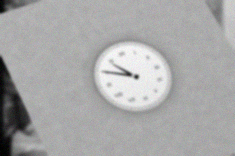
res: 10 h 50 min
